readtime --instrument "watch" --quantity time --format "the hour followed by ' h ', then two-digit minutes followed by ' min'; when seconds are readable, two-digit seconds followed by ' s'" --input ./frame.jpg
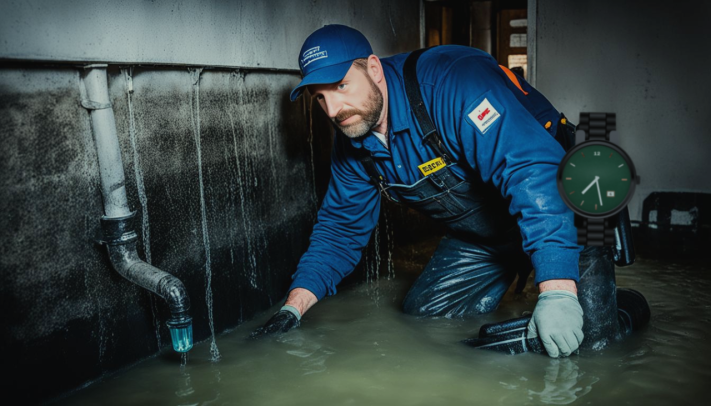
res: 7 h 28 min
